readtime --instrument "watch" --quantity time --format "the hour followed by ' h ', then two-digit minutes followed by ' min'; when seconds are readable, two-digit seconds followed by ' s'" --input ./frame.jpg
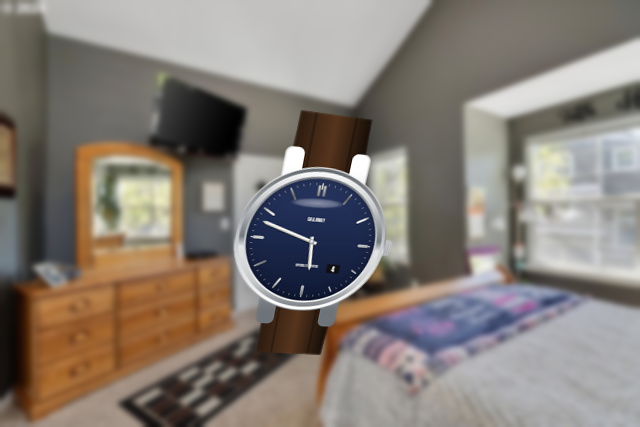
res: 5 h 48 min
